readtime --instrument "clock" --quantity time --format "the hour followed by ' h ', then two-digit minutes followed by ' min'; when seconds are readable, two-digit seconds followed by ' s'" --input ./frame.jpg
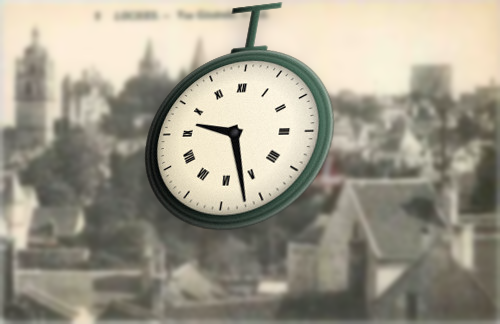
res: 9 h 27 min
